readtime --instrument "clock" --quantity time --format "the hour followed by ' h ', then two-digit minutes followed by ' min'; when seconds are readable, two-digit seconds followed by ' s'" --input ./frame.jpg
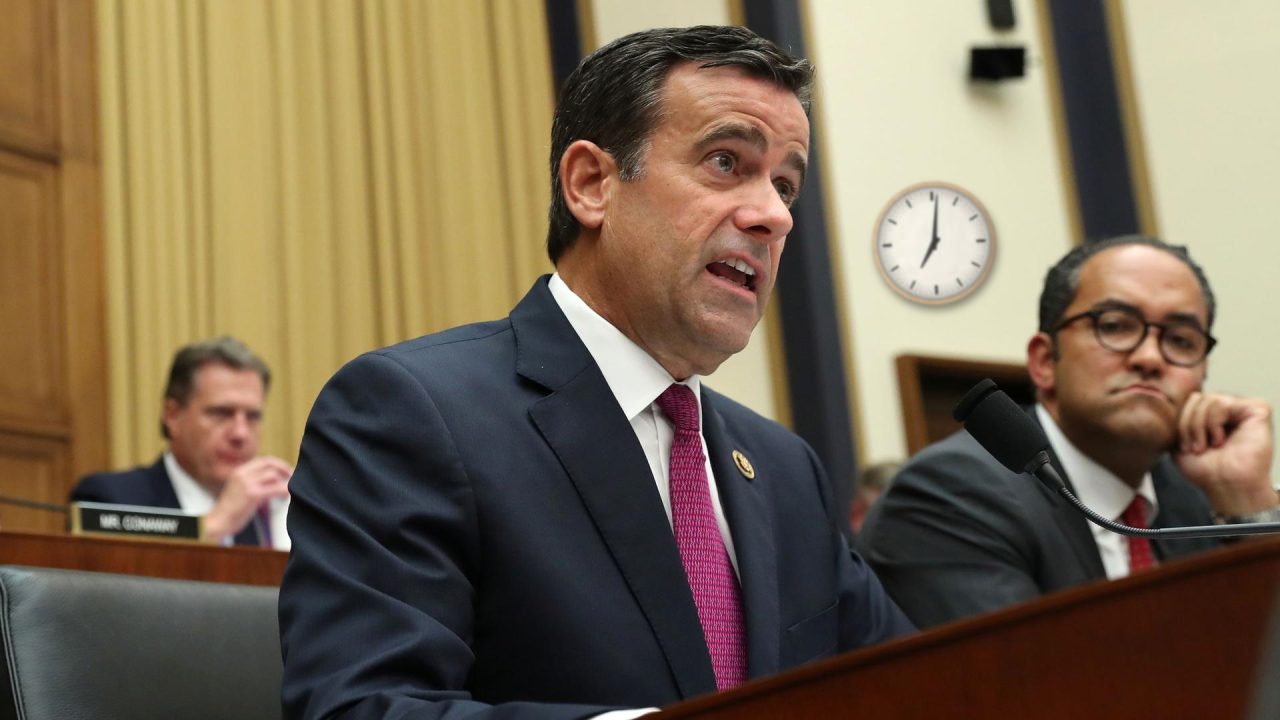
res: 7 h 01 min
